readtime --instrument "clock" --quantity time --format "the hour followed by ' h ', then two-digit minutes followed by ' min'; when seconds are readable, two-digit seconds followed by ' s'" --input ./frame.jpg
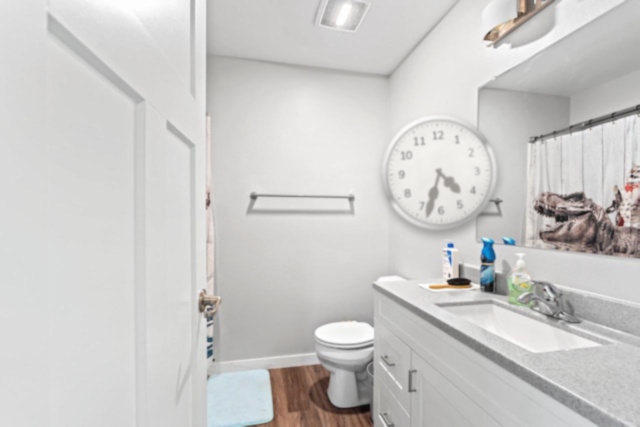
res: 4 h 33 min
